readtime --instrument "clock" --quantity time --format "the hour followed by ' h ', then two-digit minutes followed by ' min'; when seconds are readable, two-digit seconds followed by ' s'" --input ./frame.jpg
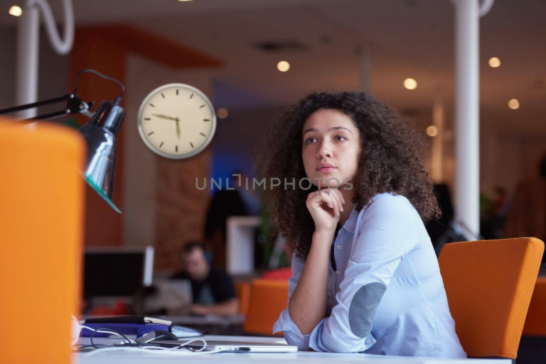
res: 5 h 47 min
